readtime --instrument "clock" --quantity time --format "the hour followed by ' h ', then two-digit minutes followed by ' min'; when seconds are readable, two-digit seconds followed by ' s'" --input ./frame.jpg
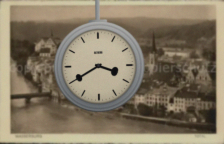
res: 3 h 40 min
